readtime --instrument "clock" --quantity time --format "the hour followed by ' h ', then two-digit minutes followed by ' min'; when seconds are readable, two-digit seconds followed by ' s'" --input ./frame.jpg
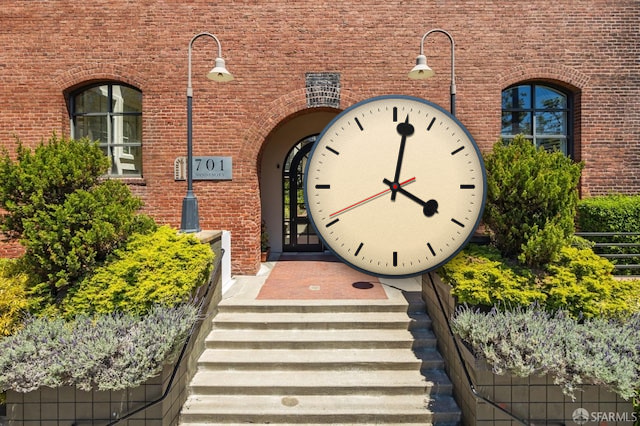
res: 4 h 01 min 41 s
